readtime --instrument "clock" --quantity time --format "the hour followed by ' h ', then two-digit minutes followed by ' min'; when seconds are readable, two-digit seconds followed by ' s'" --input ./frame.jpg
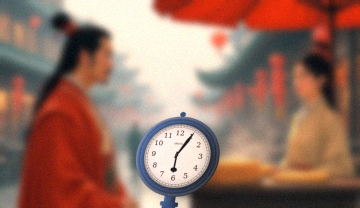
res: 6 h 05 min
